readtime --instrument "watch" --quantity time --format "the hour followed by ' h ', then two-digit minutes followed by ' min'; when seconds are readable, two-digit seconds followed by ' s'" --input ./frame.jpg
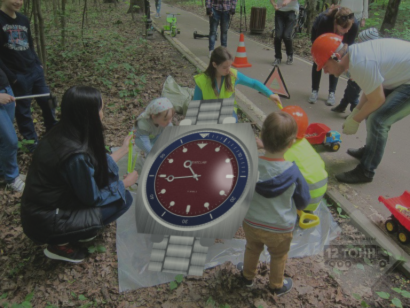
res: 10 h 44 min
